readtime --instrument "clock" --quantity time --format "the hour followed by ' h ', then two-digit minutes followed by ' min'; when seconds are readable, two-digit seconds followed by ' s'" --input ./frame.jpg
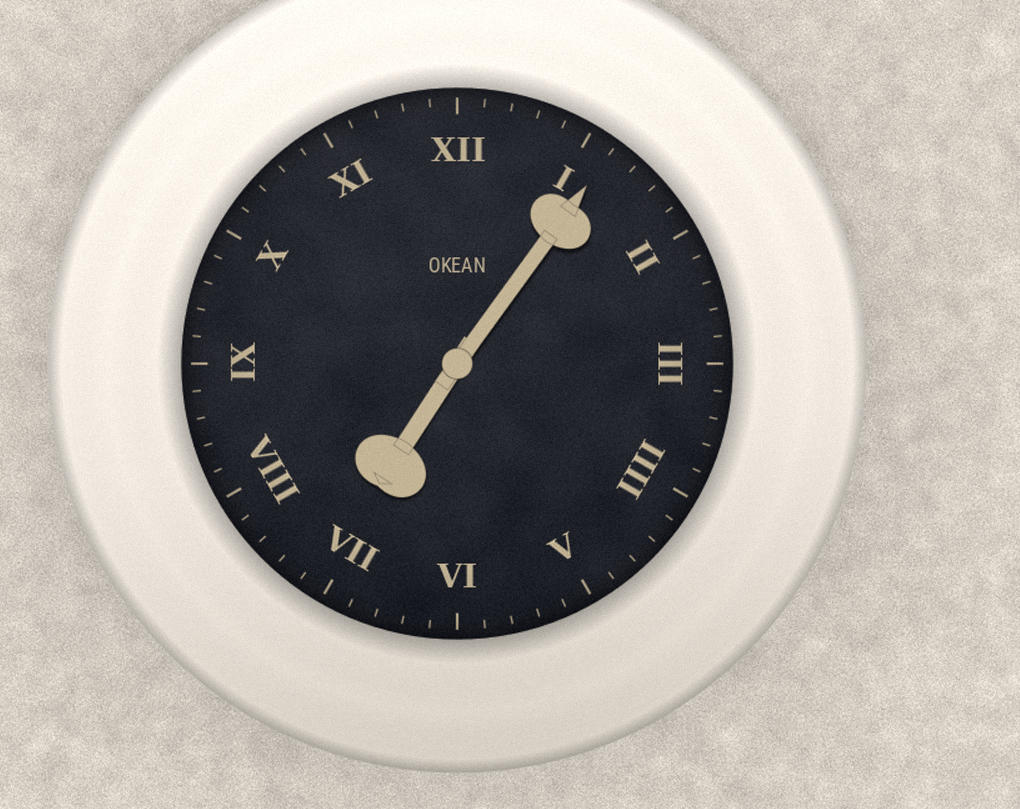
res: 7 h 06 min
